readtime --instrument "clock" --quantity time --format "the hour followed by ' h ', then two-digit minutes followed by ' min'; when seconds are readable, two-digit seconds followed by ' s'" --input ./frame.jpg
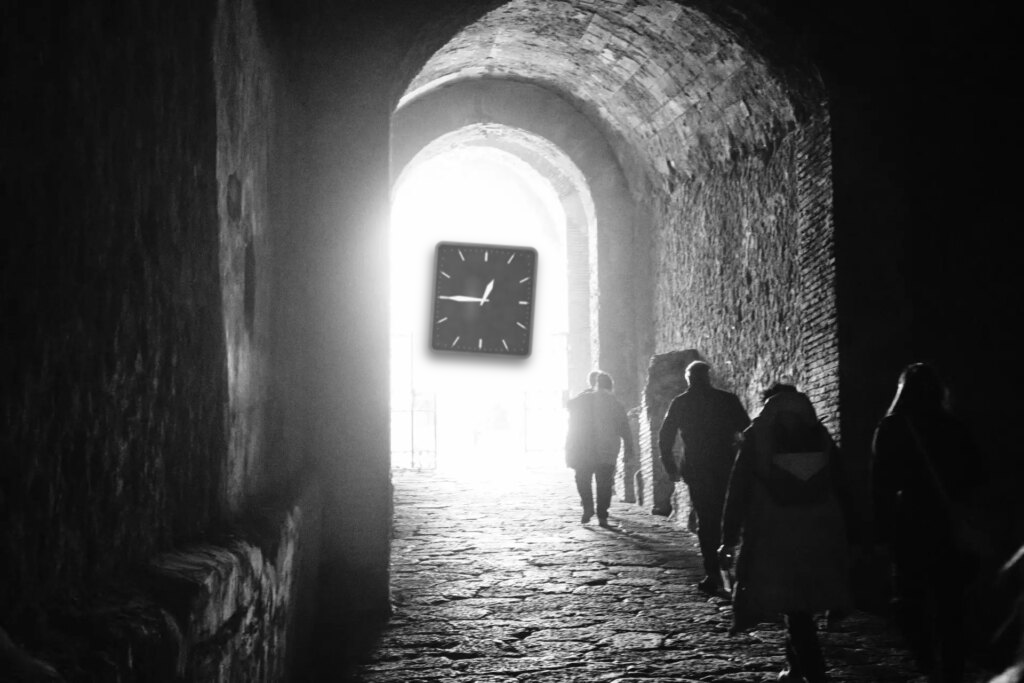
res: 12 h 45 min
